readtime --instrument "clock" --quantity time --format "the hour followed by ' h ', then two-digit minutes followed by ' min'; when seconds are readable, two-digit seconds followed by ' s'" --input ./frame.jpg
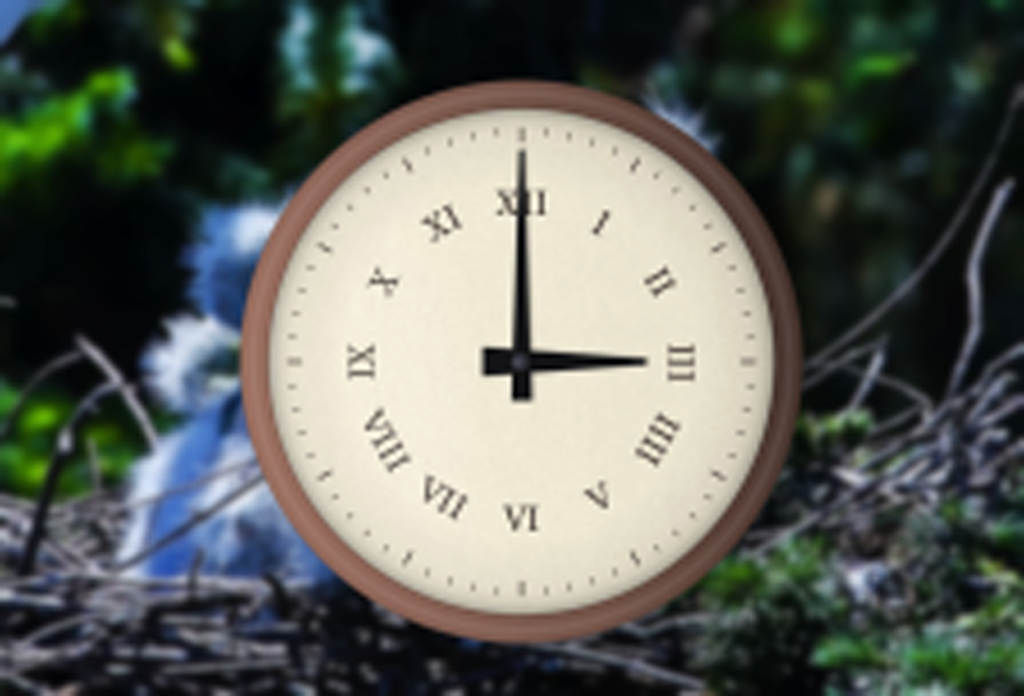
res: 3 h 00 min
